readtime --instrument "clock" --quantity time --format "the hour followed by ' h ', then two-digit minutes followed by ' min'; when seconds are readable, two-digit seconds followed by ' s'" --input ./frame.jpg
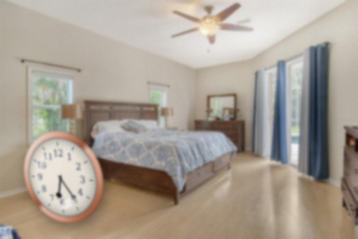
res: 6 h 24 min
